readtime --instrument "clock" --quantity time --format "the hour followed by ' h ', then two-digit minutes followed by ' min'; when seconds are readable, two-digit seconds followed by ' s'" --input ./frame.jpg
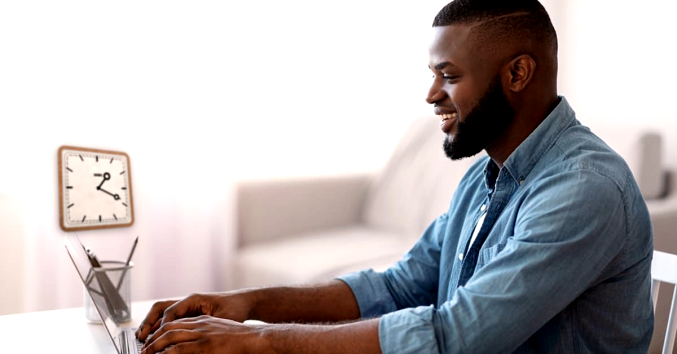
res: 1 h 19 min
